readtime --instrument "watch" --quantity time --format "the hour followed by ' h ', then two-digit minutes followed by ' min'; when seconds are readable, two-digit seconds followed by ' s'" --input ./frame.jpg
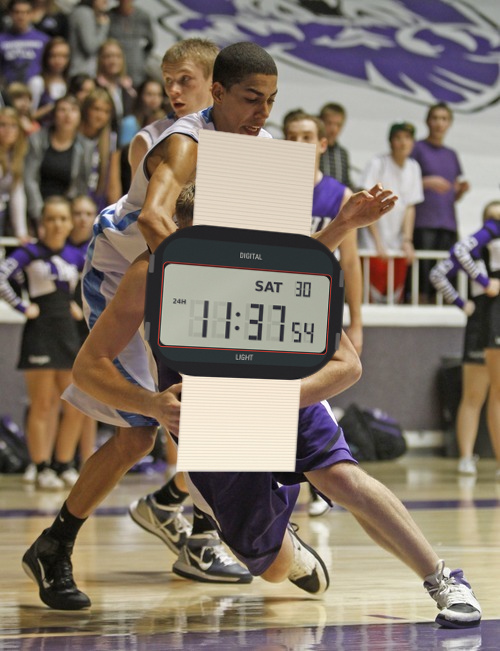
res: 11 h 37 min 54 s
